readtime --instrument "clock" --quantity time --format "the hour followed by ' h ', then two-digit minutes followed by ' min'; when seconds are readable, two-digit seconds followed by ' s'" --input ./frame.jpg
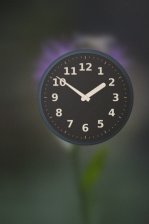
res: 1 h 51 min
